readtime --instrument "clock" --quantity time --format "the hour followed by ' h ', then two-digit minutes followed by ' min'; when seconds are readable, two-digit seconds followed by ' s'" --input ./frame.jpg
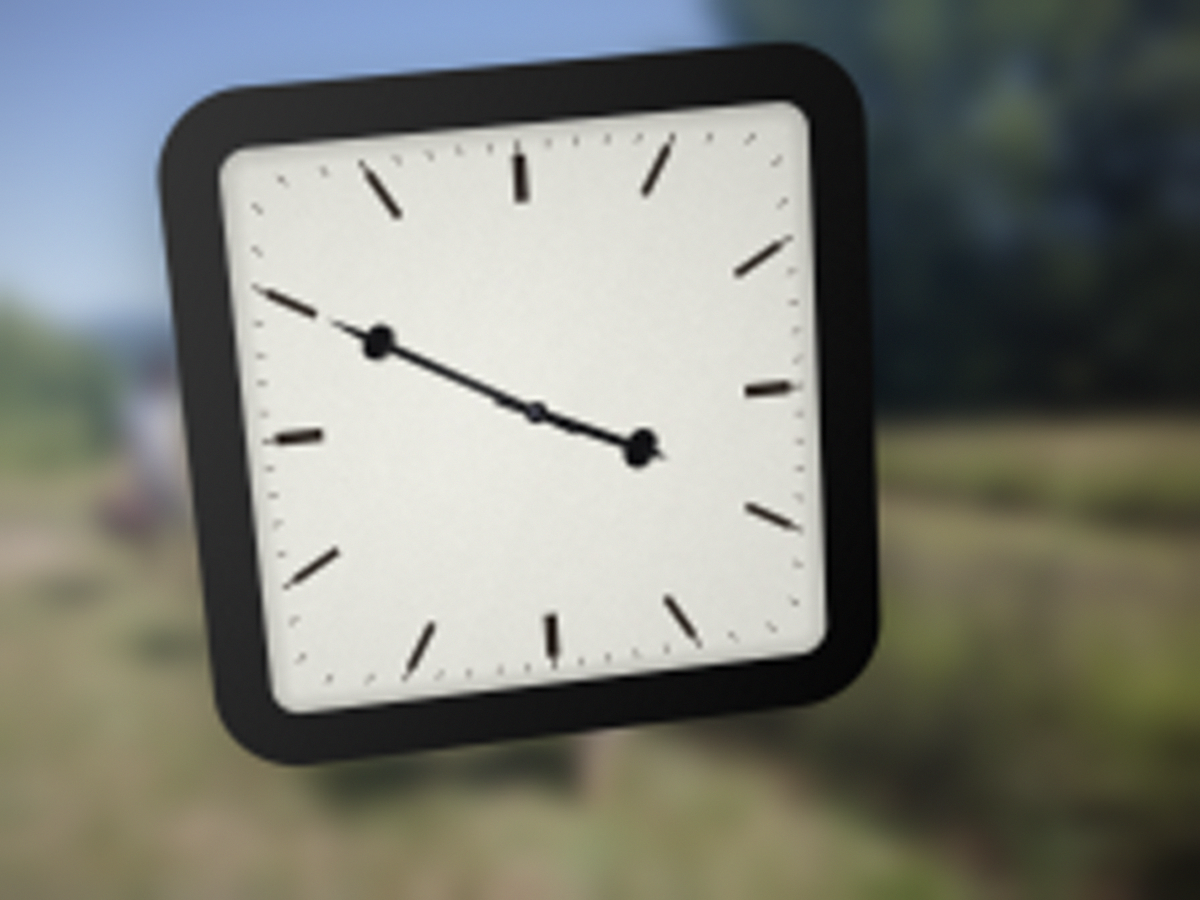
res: 3 h 50 min
